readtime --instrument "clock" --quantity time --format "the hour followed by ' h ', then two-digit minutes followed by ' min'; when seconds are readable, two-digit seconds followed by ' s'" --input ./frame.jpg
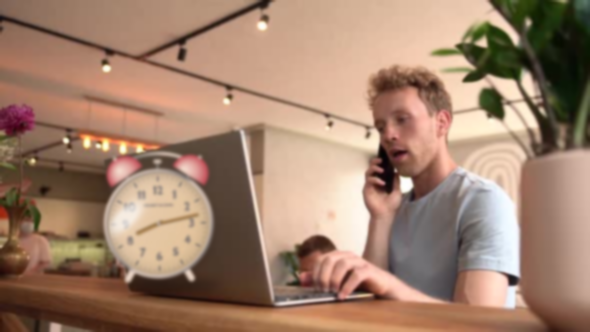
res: 8 h 13 min
